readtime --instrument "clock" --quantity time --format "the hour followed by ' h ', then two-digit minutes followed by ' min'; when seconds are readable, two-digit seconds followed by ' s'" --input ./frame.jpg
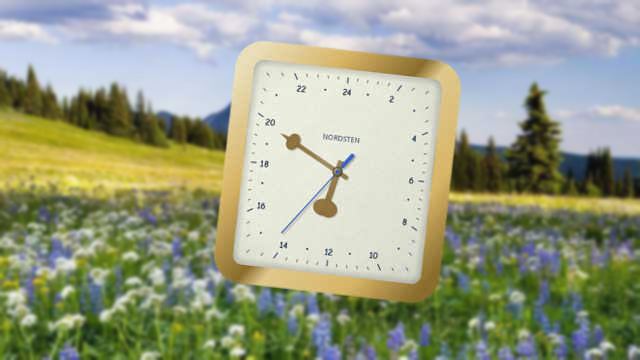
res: 12 h 49 min 36 s
